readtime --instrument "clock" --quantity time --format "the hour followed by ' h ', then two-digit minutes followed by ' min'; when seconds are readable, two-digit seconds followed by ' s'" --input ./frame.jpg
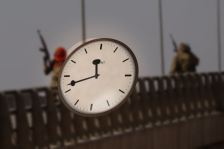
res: 11 h 42 min
